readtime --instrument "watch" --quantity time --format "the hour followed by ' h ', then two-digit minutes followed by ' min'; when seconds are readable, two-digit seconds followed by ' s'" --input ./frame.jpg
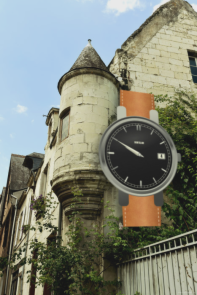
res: 9 h 50 min
